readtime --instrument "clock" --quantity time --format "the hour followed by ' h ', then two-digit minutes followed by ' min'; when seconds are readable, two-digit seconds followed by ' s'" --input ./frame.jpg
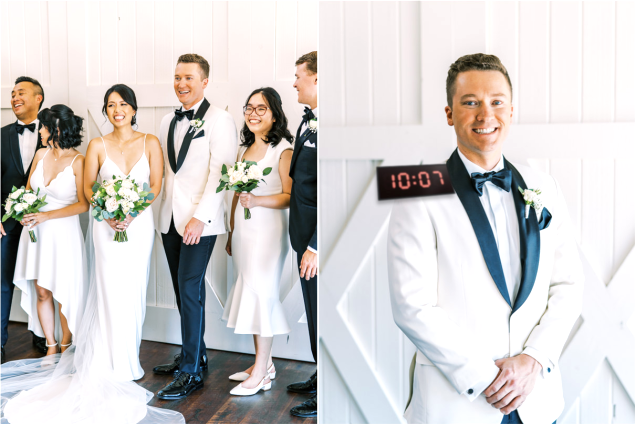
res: 10 h 07 min
